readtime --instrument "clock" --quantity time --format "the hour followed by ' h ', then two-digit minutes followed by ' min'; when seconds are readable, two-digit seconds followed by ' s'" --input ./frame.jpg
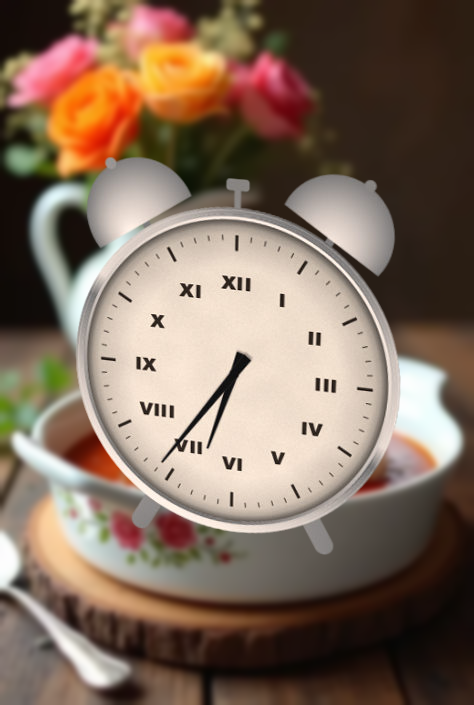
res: 6 h 36 min
